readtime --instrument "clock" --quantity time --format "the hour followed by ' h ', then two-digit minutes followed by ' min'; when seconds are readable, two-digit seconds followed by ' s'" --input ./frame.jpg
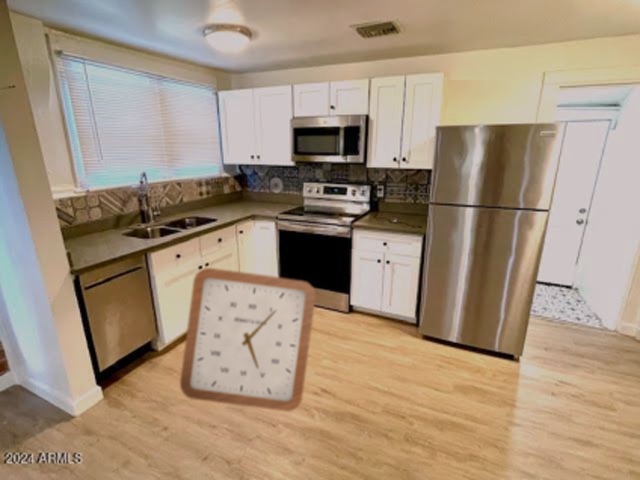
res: 5 h 06 min
